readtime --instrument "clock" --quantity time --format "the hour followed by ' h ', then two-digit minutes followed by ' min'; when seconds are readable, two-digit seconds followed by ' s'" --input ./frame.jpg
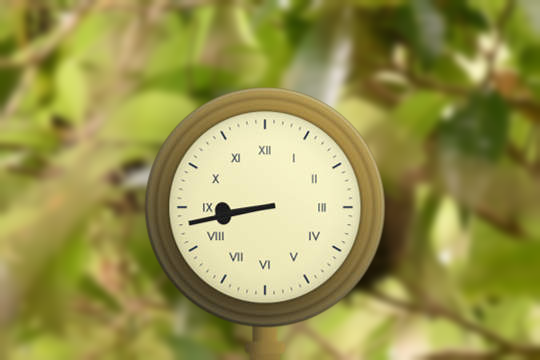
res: 8 h 43 min
